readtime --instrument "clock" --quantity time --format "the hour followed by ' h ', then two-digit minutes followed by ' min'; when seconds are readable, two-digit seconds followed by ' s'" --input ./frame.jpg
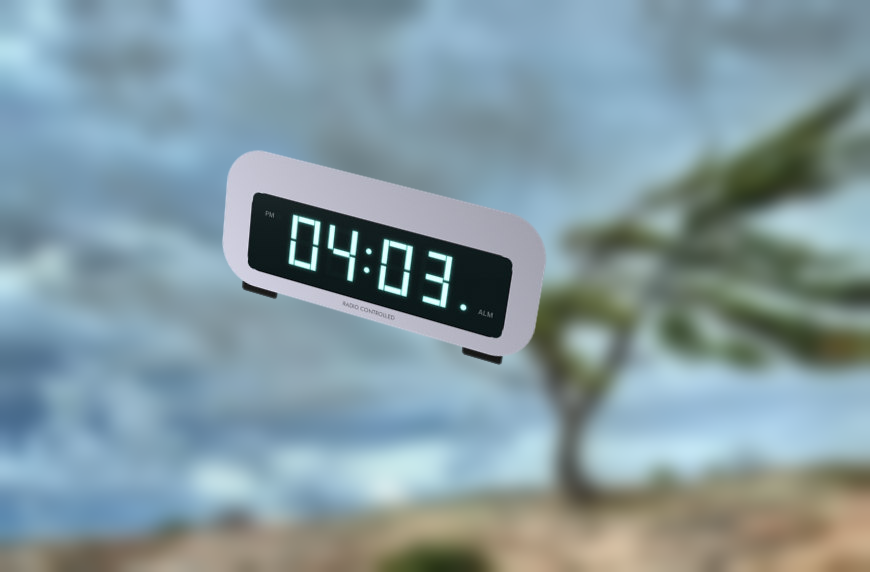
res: 4 h 03 min
